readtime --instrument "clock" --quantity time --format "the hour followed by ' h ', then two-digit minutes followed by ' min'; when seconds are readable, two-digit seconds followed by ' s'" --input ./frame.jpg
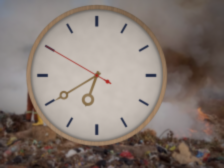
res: 6 h 39 min 50 s
